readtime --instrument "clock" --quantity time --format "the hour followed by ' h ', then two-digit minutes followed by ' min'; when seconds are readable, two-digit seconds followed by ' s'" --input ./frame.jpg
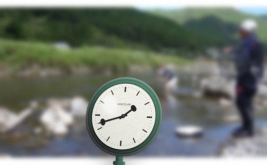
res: 1 h 42 min
